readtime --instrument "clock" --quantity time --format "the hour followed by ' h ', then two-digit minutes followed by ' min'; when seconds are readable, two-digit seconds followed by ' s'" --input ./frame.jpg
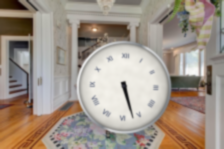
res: 5 h 27 min
